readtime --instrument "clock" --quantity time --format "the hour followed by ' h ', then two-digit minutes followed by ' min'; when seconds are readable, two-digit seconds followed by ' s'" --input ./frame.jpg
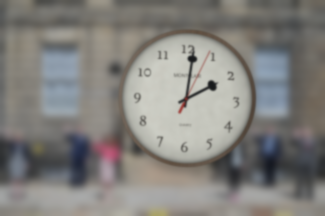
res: 2 h 01 min 04 s
